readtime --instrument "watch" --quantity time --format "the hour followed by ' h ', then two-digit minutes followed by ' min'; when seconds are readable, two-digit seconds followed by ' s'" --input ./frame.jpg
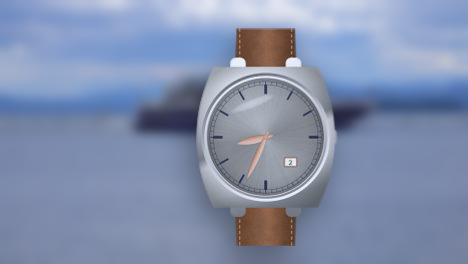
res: 8 h 34 min
